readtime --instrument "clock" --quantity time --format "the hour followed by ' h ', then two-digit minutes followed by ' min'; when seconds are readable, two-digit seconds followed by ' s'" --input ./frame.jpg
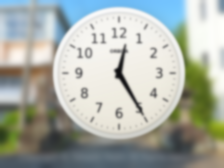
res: 12 h 25 min
